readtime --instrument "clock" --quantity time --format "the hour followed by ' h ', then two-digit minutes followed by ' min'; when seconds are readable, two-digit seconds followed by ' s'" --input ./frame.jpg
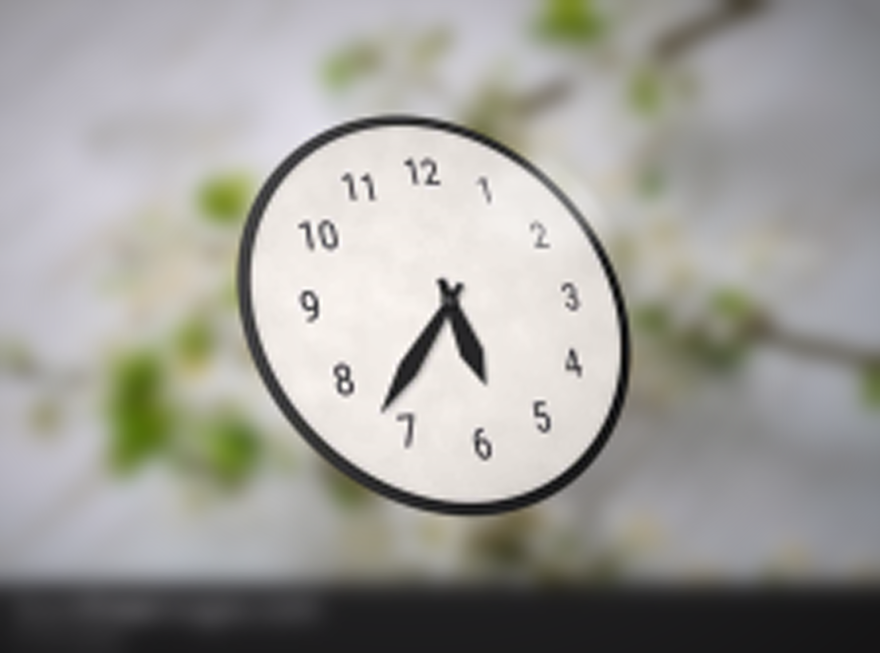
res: 5 h 37 min
